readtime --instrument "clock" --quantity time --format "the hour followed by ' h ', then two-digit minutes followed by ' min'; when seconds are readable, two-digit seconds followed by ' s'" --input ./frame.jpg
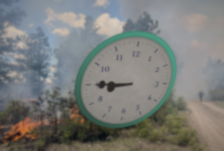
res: 8 h 45 min
